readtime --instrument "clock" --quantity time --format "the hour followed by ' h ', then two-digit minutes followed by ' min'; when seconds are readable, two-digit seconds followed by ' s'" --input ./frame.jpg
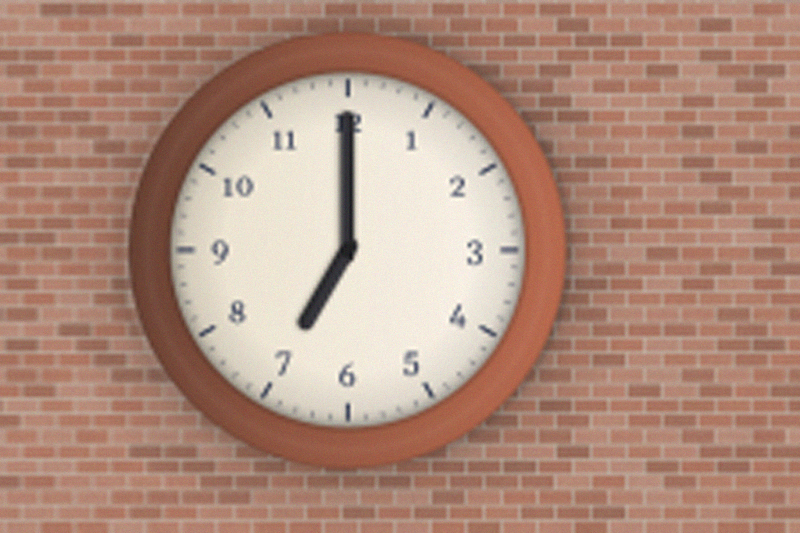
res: 7 h 00 min
